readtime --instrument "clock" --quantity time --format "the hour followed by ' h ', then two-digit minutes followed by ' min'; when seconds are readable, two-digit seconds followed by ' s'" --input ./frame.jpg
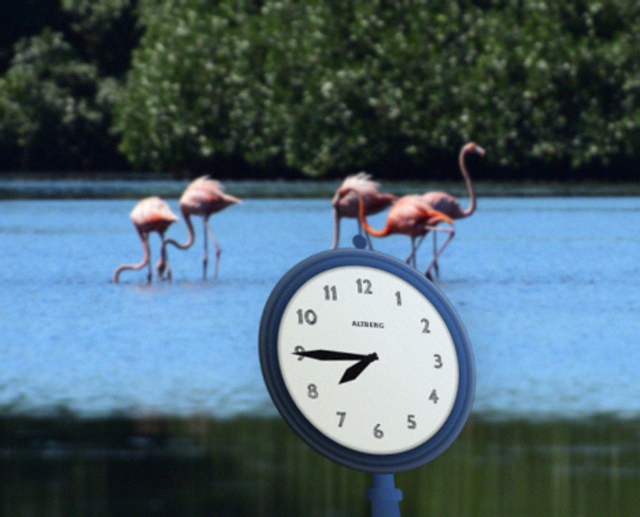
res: 7 h 45 min
